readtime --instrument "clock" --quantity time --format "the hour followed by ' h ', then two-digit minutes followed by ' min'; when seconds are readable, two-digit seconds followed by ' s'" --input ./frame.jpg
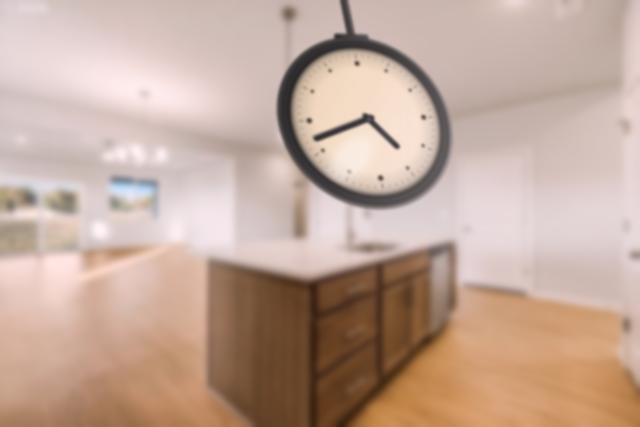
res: 4 h 42 min
